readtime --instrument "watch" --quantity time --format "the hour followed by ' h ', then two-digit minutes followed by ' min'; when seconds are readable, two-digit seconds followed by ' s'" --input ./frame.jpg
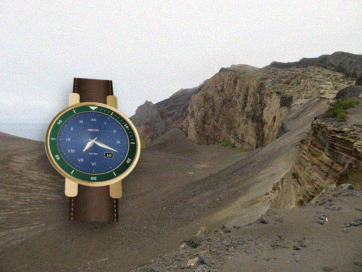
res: 7 h 19 min
